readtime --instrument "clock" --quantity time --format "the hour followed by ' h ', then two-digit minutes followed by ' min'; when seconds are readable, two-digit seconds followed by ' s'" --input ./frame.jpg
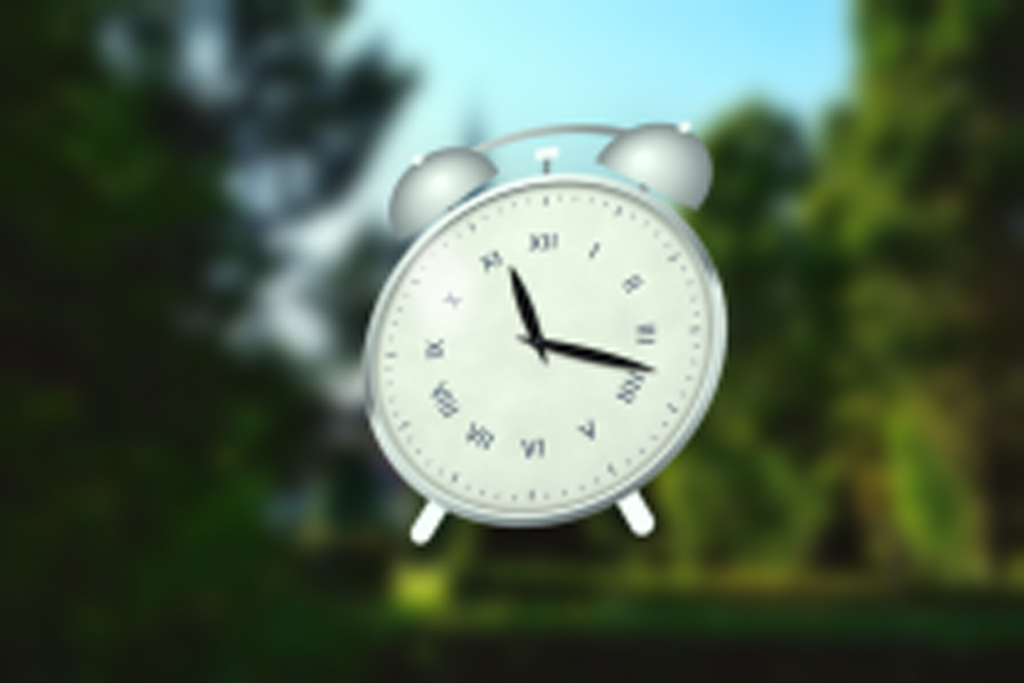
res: 11 h 18 min
